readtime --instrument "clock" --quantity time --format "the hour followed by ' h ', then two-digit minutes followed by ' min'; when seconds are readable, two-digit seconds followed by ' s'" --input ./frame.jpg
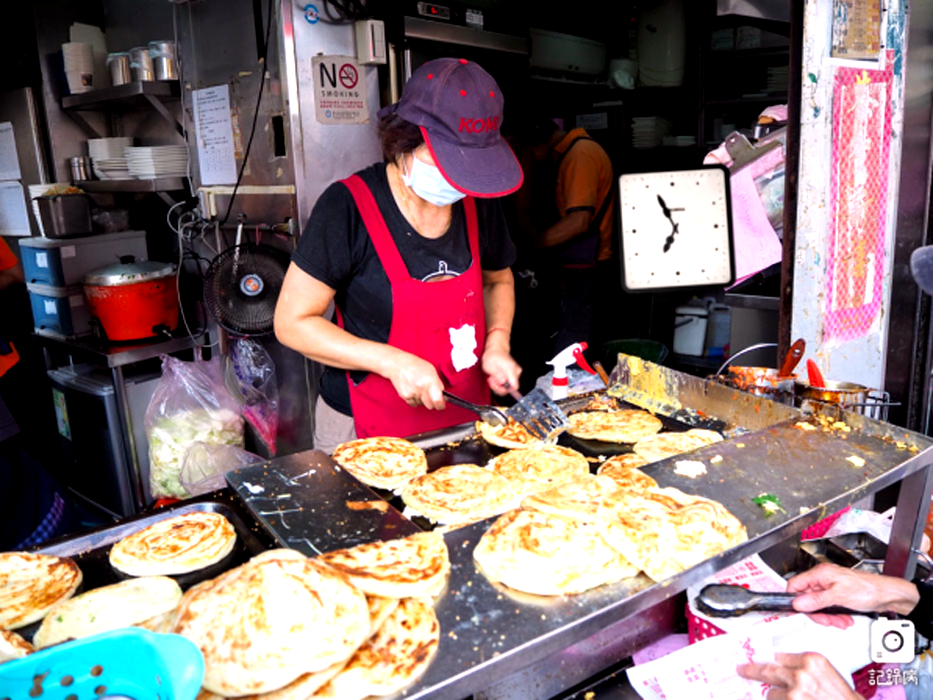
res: 6 h 56 min
